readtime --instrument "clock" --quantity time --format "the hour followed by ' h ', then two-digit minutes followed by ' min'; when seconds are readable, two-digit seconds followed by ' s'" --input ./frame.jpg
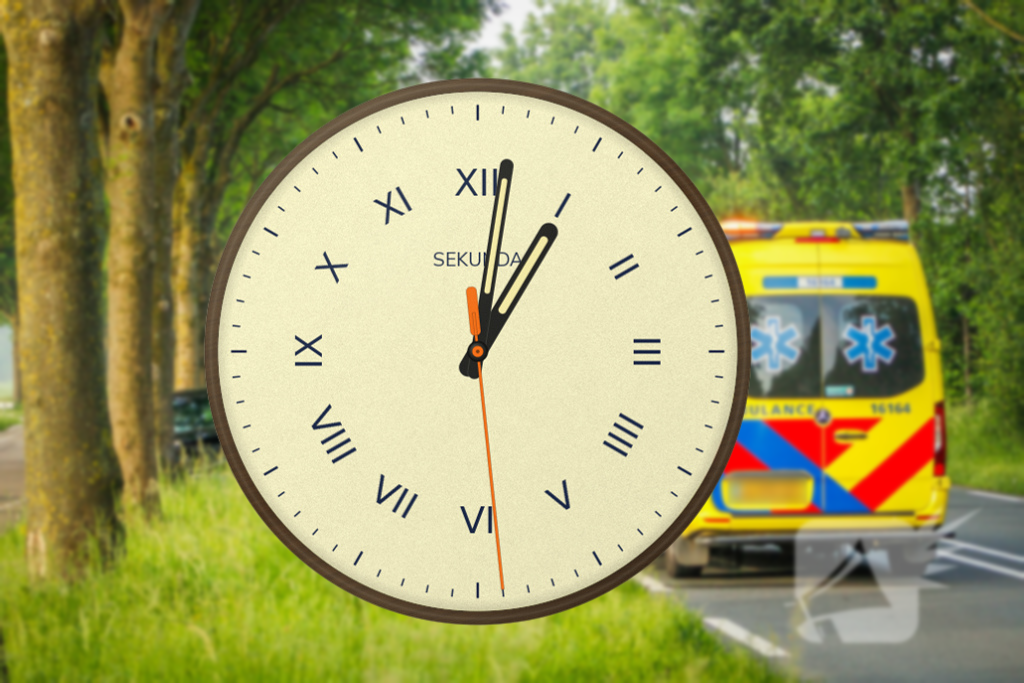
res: 1 h 01 min 29 s
